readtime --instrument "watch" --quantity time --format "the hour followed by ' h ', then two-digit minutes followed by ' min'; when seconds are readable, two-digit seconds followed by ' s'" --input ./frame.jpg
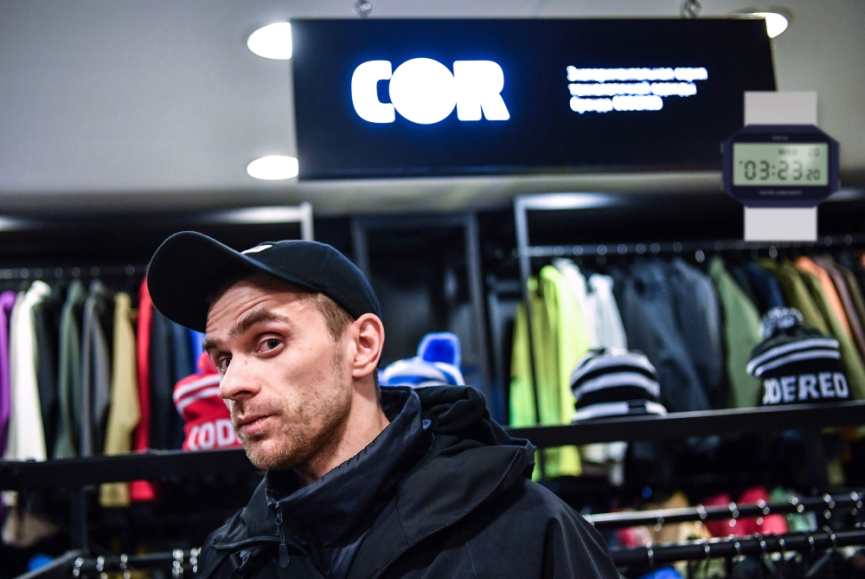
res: 3 h 23 min
